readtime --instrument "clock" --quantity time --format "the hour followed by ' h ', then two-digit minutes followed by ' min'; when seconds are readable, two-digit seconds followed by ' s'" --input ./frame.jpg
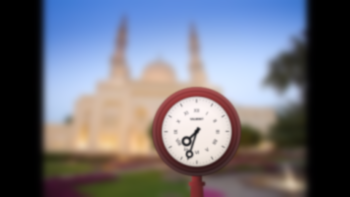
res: 7 h 33 min
